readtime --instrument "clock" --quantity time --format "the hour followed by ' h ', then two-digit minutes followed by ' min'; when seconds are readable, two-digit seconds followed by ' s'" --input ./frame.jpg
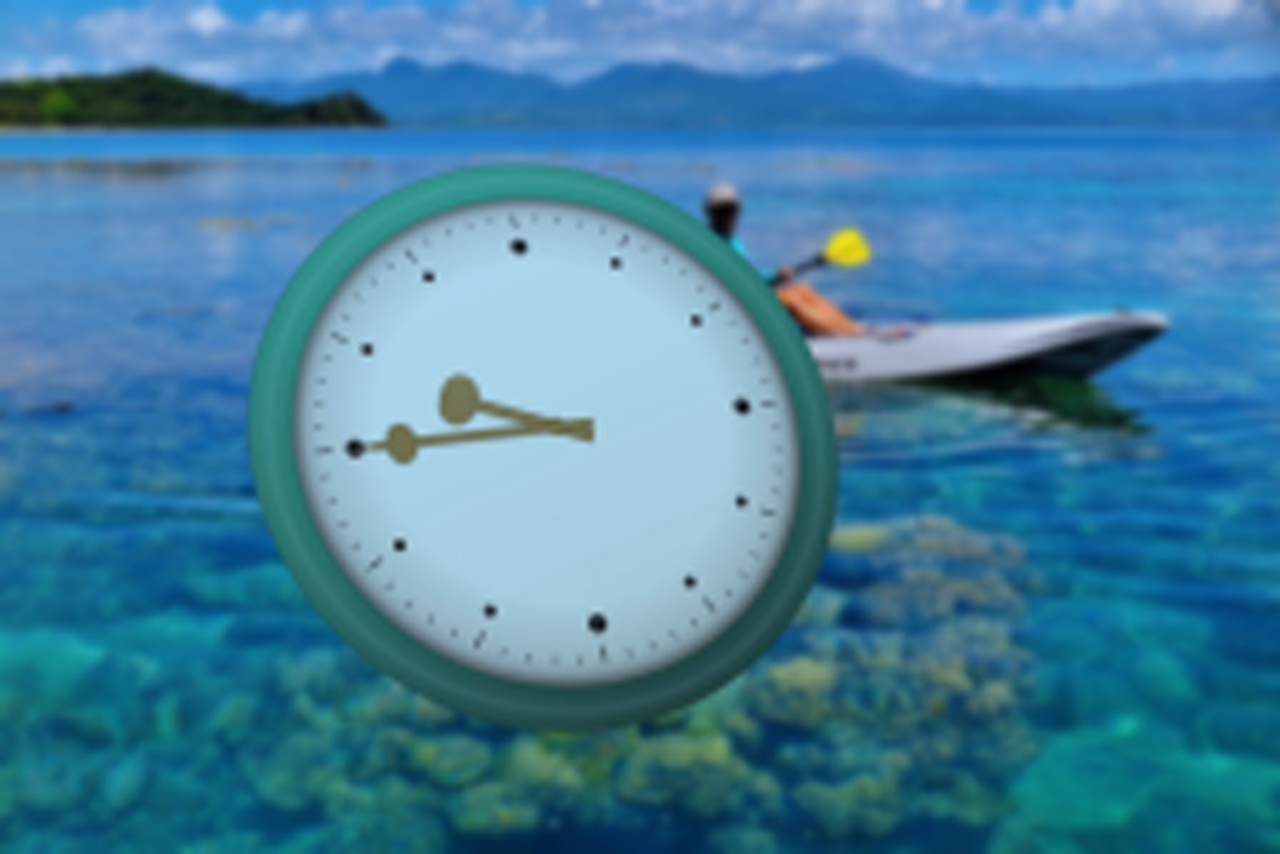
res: 9 h 45 min
